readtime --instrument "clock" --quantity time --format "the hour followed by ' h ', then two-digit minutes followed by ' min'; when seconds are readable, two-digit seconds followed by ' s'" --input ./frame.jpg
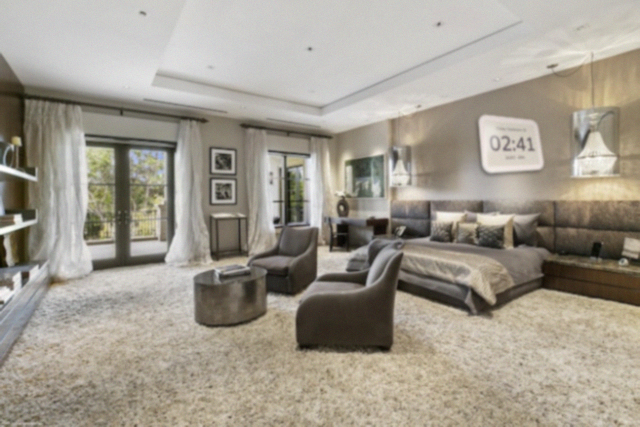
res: 2 h 41 min
